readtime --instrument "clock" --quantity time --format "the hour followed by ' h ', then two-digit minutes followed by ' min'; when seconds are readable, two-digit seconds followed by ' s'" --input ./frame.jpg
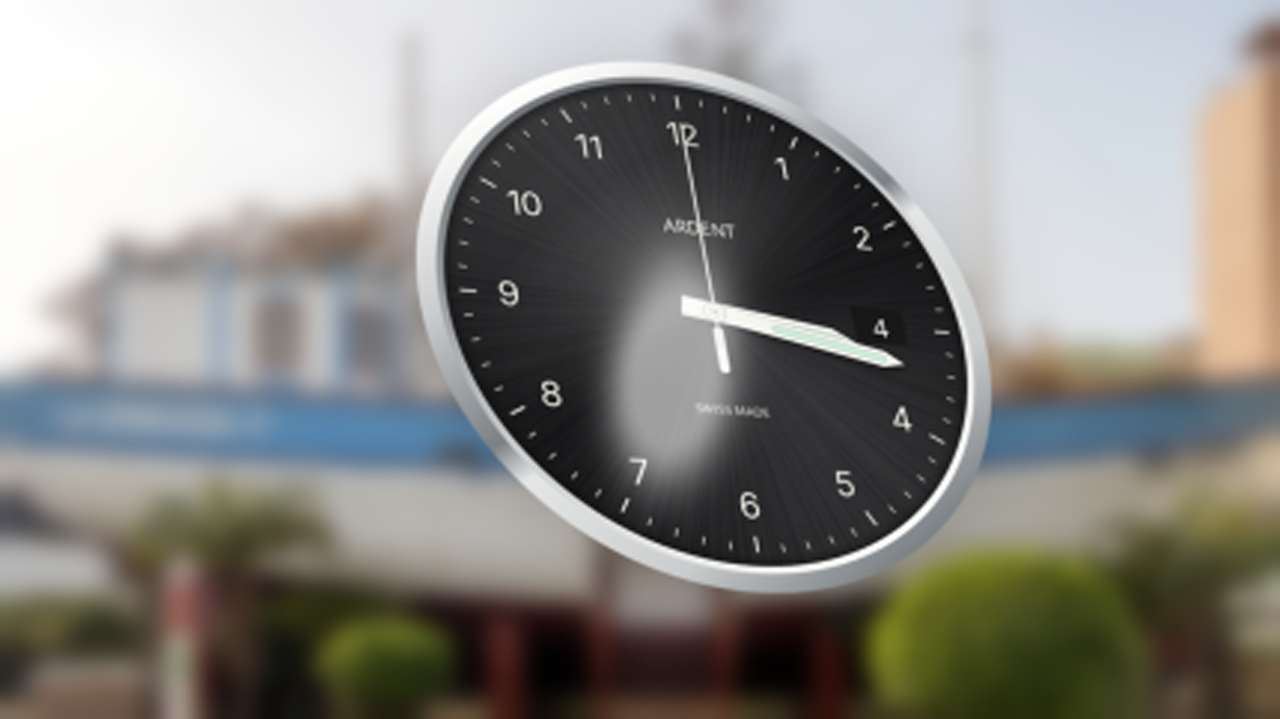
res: 3 h 17 min 00 s
